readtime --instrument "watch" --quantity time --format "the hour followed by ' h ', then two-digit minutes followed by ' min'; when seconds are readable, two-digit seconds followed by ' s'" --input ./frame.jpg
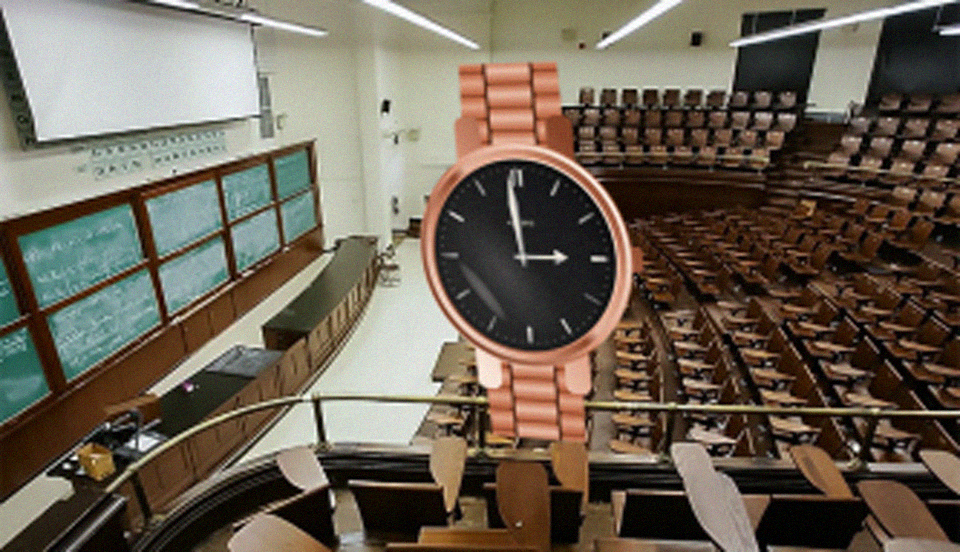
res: 2 h 59 min
